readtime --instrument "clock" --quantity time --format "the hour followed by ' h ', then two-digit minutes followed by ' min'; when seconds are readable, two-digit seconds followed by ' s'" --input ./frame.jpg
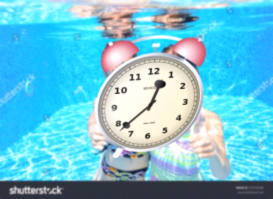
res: 12 h 38 min
